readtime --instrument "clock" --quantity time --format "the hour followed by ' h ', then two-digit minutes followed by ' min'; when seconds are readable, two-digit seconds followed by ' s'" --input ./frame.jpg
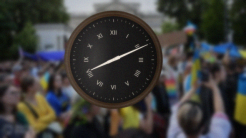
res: 8 h 11 min
